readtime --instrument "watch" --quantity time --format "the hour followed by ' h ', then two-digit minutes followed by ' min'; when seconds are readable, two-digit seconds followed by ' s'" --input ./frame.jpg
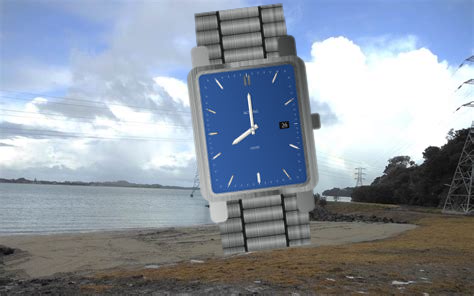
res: 8 h 00 min
